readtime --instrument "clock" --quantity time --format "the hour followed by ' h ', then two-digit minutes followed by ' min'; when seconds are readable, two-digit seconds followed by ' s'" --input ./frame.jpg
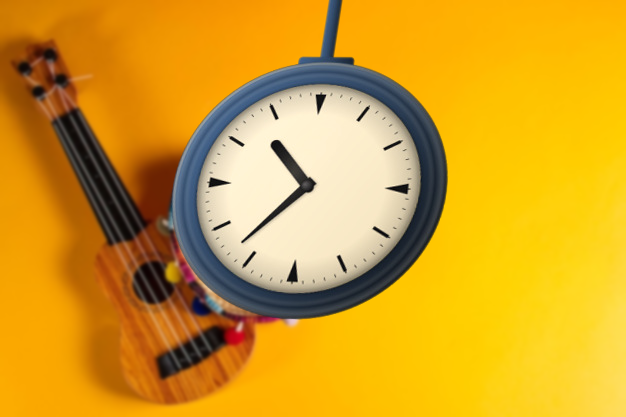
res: 10 h 37 min
